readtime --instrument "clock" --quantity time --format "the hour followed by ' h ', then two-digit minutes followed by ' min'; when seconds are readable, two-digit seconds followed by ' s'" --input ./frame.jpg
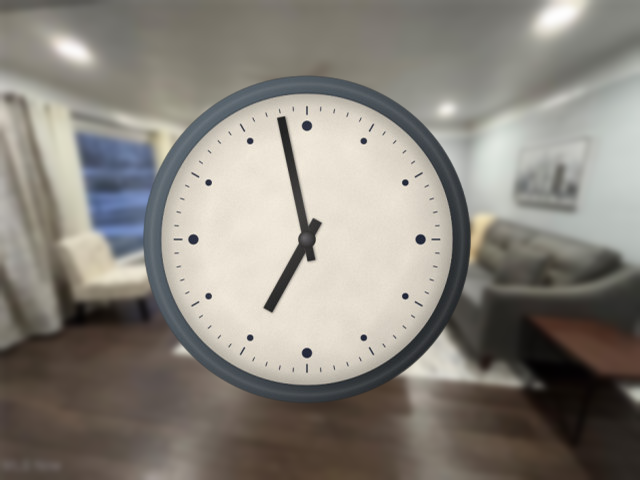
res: 6 h 58 min
